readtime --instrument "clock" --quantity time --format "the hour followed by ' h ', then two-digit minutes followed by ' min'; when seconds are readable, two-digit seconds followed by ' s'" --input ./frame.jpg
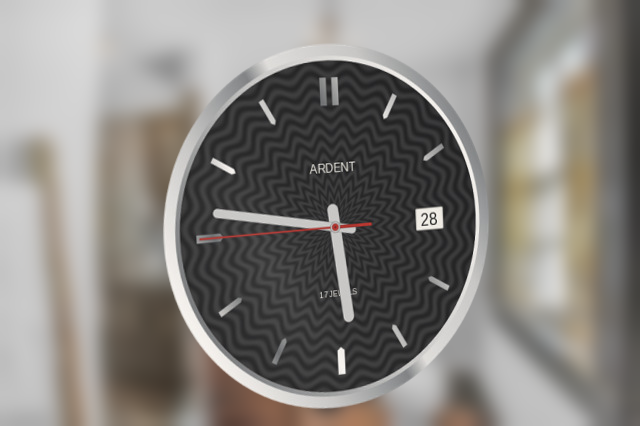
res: 5 h 46 min 45 s
